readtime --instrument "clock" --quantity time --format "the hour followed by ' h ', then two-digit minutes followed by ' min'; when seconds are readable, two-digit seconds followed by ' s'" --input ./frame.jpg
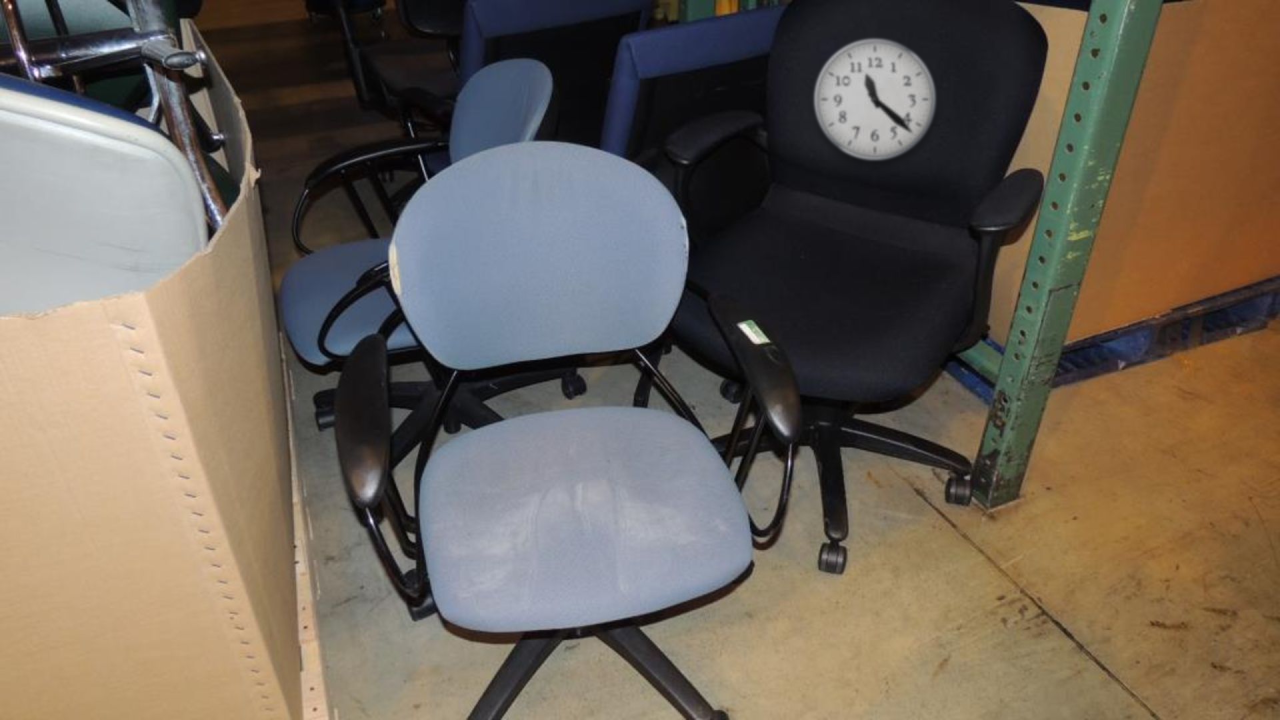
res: 11 h 22 min
